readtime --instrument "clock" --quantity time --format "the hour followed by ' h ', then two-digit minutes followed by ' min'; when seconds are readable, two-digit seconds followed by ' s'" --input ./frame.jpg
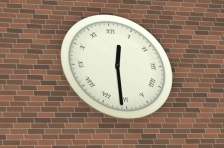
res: 12 h 31 min
